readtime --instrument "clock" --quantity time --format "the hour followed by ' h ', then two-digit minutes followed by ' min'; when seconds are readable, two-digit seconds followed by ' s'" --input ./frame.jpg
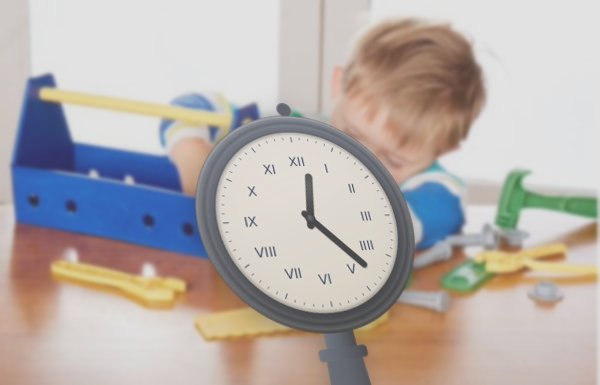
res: 12 h 23 min
